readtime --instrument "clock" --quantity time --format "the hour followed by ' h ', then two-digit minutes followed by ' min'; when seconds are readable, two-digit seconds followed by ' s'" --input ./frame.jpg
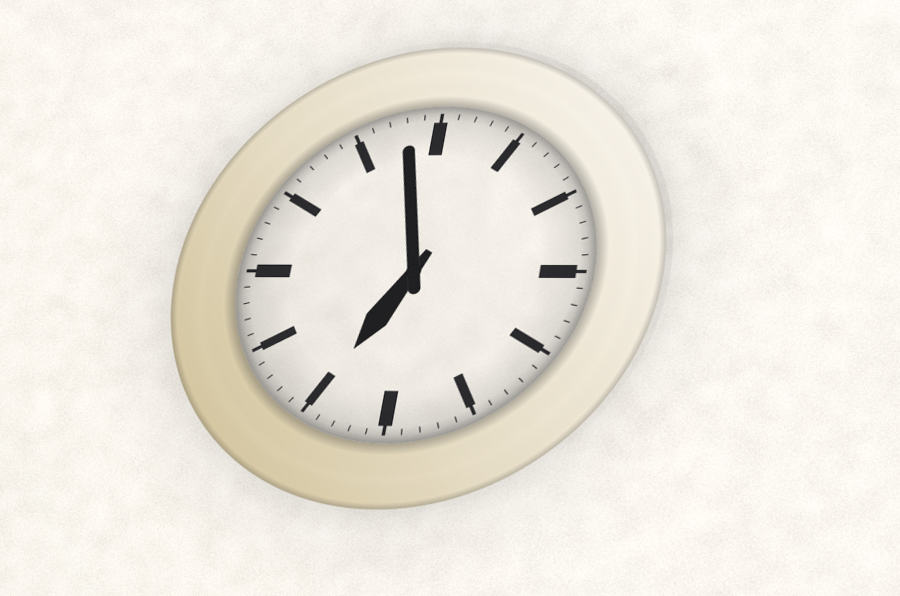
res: 6 h 58 min
